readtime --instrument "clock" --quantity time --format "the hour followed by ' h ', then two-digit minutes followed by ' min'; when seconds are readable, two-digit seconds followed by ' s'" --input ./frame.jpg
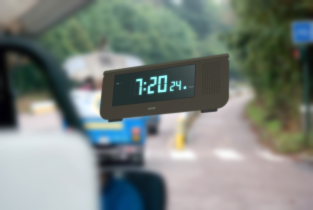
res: 7 h 20 min 24 s
